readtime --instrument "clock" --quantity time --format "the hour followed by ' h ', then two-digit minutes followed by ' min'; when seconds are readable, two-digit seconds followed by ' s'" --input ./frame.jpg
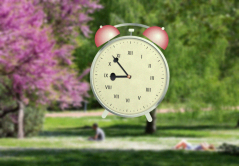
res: 8 h 53 min
